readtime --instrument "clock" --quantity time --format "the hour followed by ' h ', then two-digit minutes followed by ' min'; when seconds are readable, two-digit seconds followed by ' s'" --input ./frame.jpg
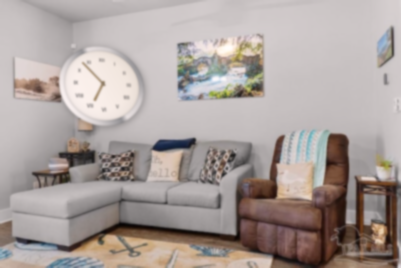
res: 6 h 53 min
